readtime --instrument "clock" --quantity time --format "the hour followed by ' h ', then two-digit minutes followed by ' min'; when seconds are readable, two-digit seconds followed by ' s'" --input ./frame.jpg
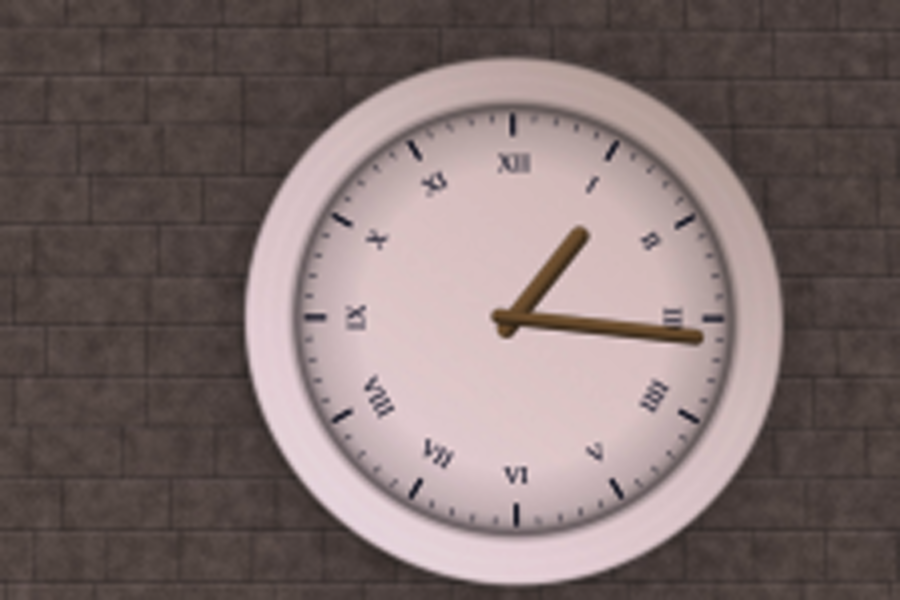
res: 1 h 16 min
